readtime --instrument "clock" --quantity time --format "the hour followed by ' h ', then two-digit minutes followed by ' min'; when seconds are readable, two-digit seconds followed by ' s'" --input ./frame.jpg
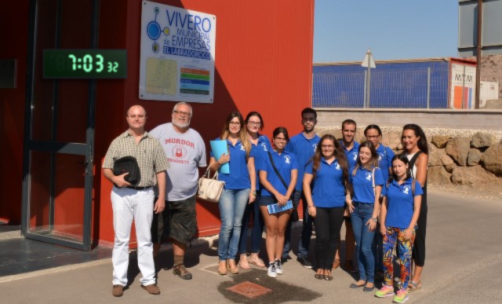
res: 7 h 03 min
